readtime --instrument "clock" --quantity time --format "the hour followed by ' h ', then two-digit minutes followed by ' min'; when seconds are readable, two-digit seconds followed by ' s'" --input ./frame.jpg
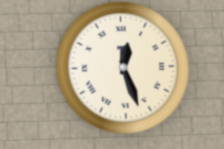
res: 12 h 27 min
